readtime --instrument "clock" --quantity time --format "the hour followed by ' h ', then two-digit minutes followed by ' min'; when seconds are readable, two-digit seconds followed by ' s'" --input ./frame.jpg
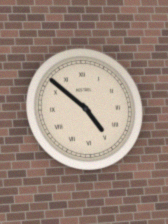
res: 4 h 52 min
